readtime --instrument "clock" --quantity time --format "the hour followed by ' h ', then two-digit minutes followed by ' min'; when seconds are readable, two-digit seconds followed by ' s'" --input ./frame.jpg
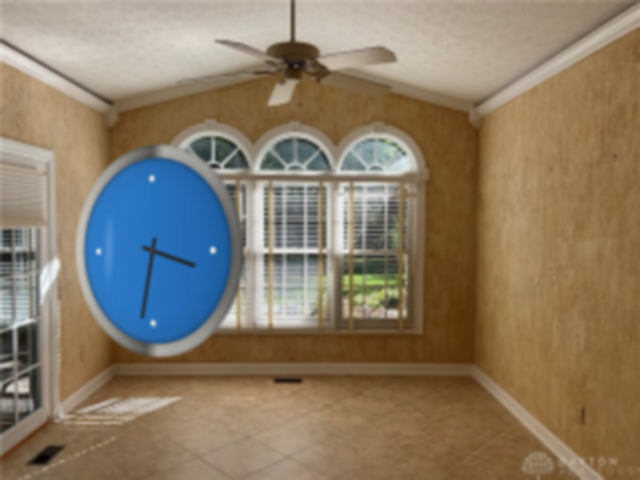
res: 3 h 32 min
